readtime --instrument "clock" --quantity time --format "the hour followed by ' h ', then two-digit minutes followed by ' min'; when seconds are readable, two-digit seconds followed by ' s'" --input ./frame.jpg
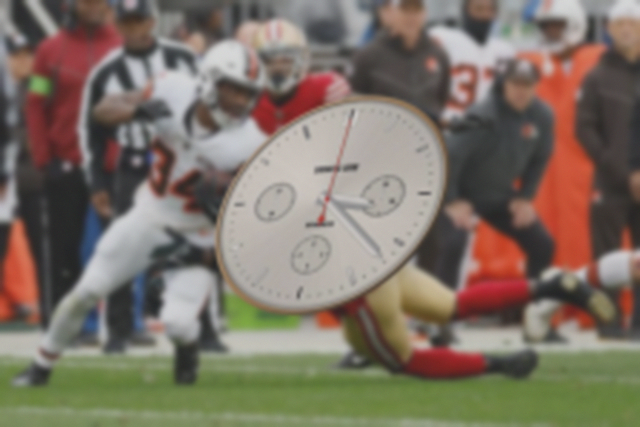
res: 3 h 22 min
